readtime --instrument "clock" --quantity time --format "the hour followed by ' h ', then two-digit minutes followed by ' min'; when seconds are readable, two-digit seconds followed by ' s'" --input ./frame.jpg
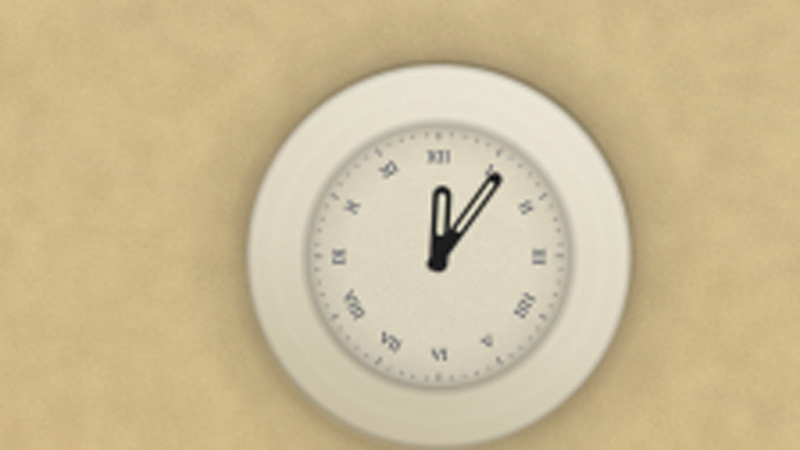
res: 12 h 06 min
